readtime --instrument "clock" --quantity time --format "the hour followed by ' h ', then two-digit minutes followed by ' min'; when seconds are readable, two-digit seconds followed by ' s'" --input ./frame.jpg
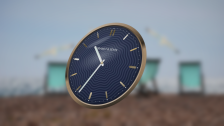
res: 10 h 34 min
